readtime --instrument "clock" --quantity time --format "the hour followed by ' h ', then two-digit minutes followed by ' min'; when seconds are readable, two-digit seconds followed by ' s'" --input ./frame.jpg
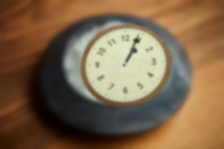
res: 1 h 04 min
